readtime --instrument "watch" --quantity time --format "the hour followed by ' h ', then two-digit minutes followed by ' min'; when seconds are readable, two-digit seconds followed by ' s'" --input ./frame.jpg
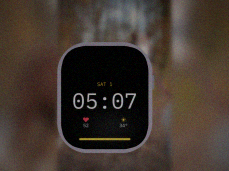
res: 5 h 07 min
